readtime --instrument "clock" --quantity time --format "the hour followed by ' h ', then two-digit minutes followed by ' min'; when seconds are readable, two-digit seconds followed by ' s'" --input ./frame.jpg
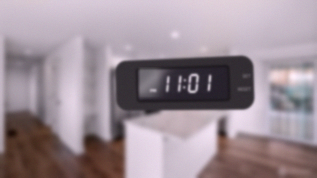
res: 11 h 01 min
